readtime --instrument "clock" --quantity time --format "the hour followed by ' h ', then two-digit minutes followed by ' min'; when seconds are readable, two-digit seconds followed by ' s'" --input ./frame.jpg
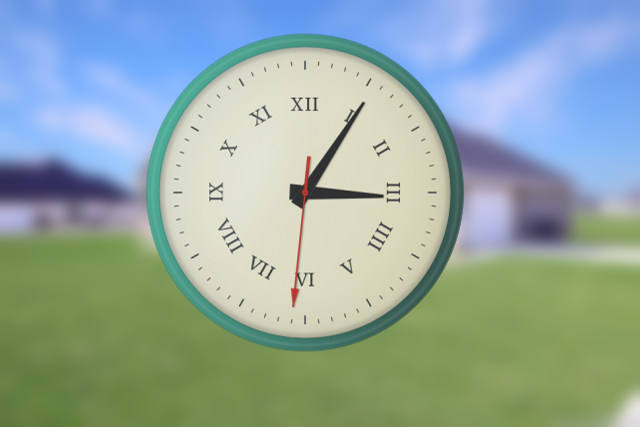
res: 3 h 05 min 31 s
